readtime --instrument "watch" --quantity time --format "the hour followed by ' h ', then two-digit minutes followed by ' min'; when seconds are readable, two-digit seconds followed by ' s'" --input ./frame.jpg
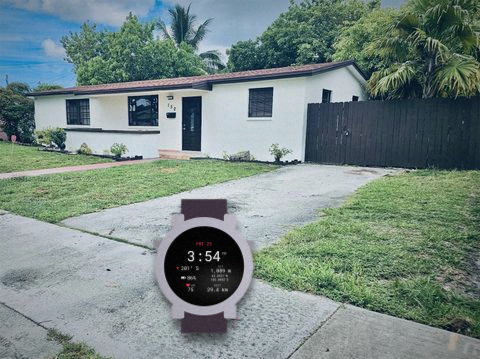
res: 3 h 54 min
